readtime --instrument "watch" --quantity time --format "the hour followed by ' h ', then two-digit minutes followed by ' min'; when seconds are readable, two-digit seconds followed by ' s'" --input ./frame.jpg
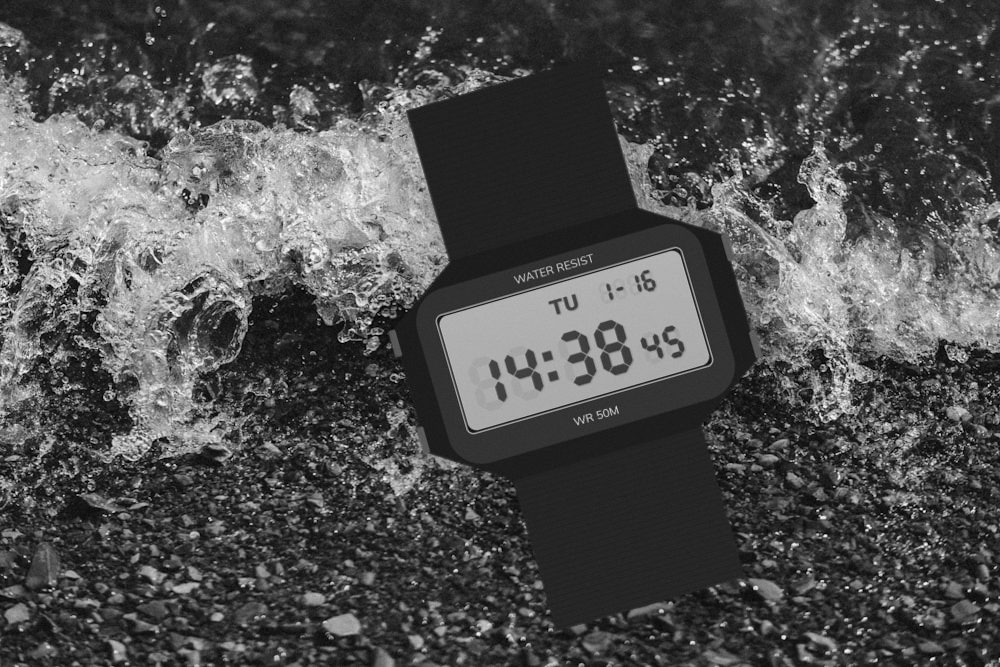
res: 14 h 38 min 45 s
